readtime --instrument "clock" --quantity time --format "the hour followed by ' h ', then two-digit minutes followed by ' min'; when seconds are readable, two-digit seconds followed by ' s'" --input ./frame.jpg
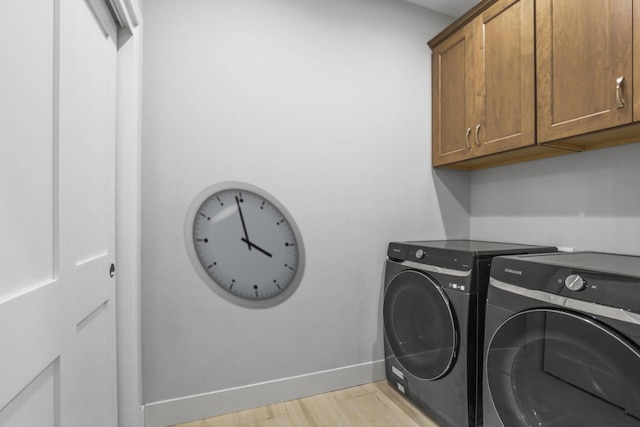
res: 3 h 59 min
